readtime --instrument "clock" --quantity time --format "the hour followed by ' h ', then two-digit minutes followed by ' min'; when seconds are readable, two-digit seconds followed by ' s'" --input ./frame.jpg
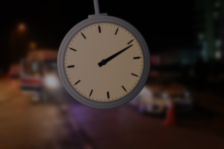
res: 2 h 11 min
